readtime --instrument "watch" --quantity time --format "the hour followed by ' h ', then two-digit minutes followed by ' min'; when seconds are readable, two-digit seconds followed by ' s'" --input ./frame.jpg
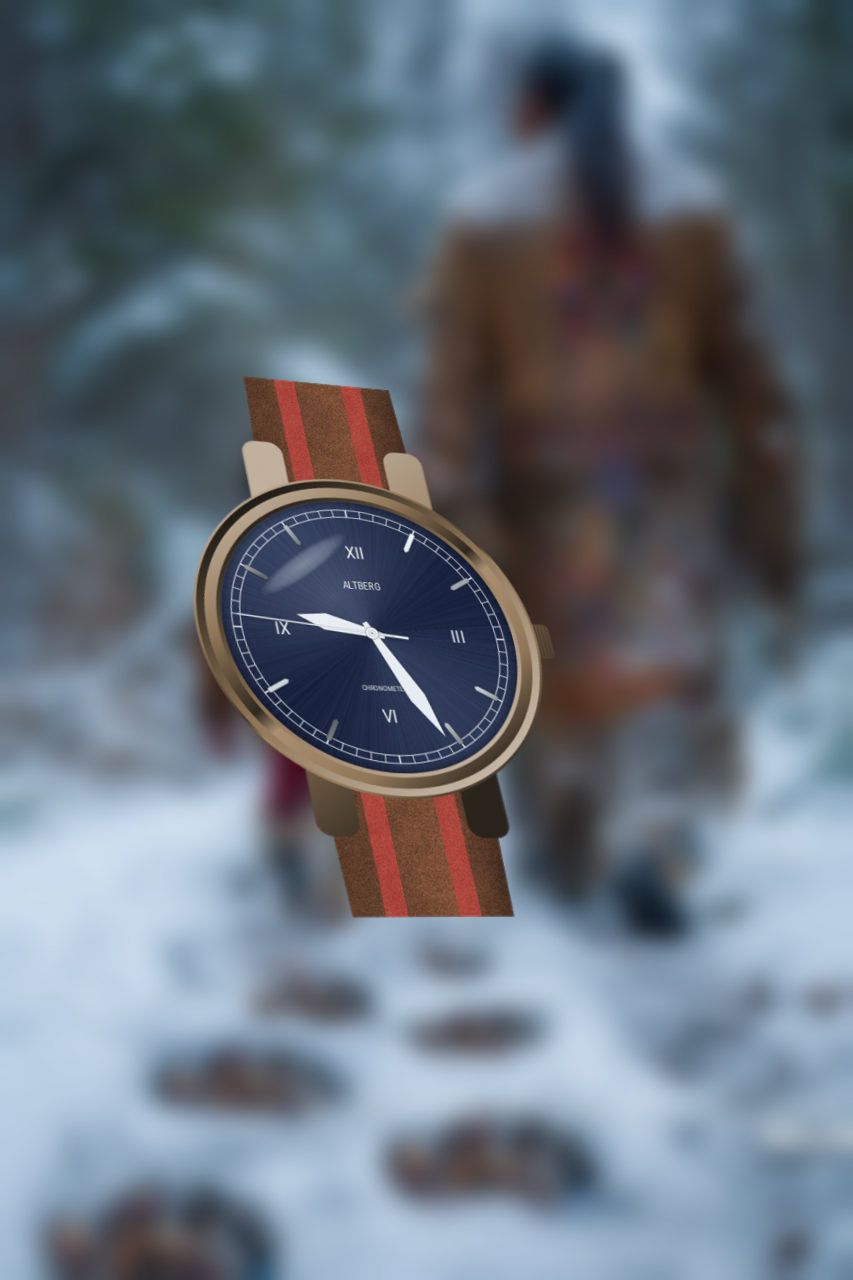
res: 9 h 25 min 46 s
